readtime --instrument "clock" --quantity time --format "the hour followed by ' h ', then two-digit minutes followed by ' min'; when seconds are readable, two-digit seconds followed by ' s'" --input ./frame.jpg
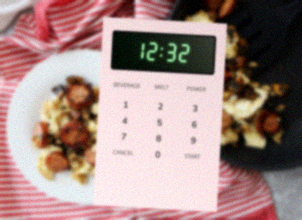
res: 12 h 32 min
